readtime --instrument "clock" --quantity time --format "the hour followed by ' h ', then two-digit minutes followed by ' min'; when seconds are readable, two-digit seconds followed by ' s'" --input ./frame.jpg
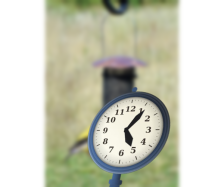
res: 5 h 06 min
